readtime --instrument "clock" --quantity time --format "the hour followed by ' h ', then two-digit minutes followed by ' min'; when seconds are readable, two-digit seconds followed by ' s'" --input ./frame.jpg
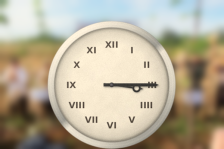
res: 3 h 15 min
